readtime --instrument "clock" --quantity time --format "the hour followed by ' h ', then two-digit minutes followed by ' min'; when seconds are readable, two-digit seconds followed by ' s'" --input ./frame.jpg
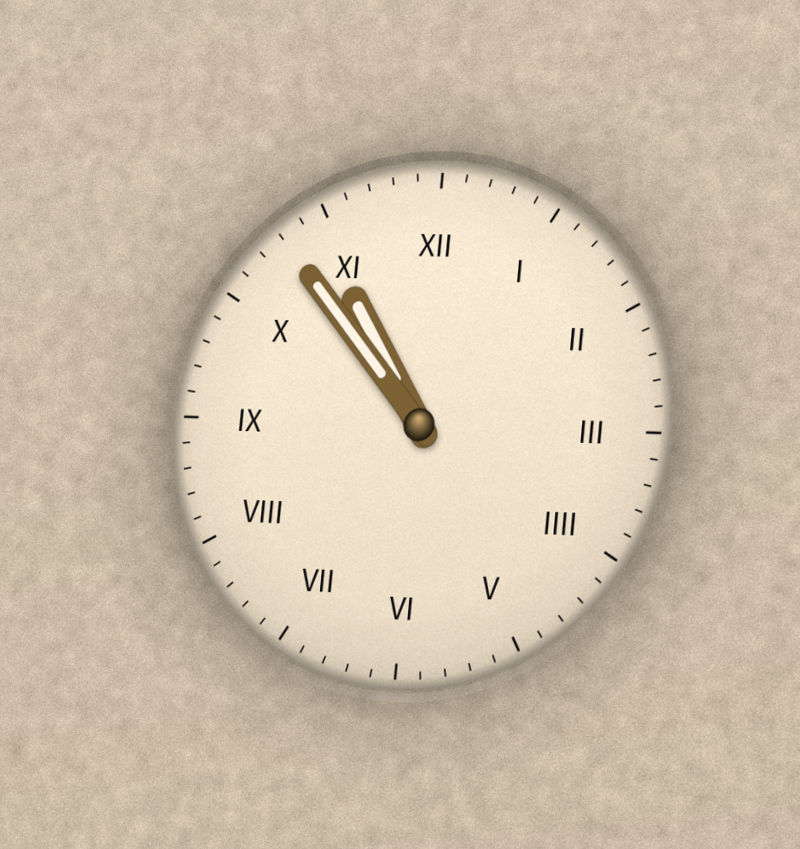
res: 10 h 53 min
